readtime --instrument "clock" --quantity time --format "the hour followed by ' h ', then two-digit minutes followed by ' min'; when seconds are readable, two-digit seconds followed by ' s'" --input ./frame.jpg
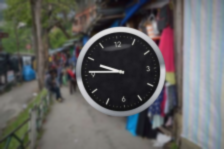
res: 9 h 46 min
